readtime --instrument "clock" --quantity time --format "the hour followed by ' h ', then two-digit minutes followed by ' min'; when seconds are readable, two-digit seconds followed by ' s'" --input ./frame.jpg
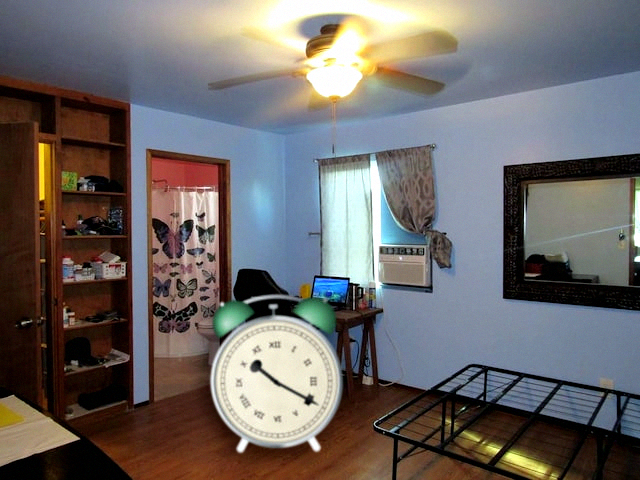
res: 10 h 20 min
